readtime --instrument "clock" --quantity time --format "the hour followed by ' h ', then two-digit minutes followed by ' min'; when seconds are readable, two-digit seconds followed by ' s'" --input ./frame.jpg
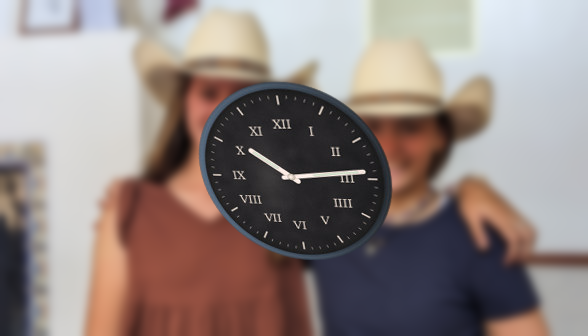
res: 10 h 14 min
